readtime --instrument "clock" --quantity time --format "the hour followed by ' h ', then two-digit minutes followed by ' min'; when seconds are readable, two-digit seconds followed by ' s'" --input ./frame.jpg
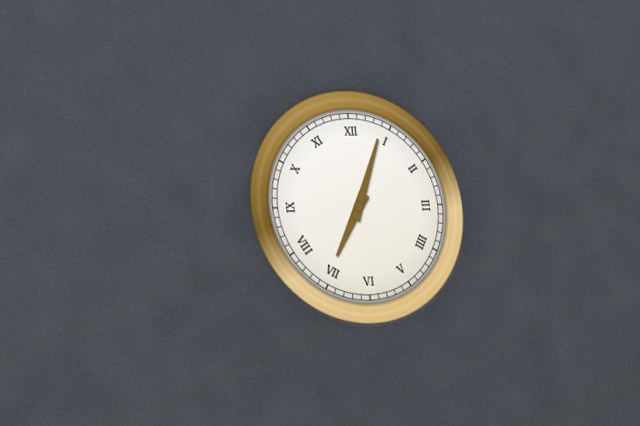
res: 7 h 04 min
